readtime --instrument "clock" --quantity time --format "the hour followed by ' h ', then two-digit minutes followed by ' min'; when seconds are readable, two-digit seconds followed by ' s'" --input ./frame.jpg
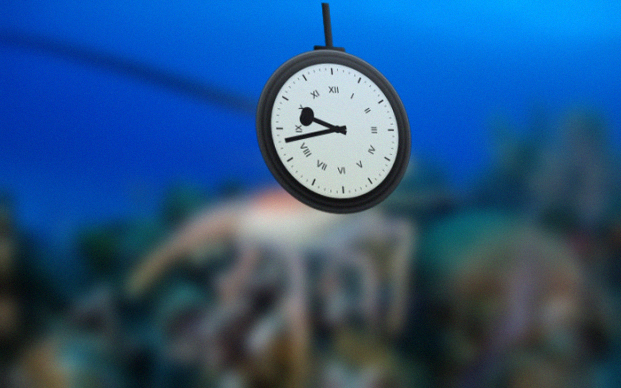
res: 9 h 43 min
